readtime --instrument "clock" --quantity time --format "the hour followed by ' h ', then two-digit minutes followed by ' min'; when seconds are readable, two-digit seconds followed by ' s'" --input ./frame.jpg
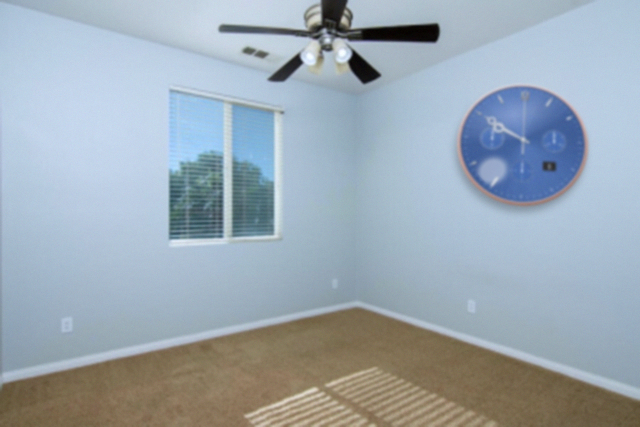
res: 9 h 50 min
